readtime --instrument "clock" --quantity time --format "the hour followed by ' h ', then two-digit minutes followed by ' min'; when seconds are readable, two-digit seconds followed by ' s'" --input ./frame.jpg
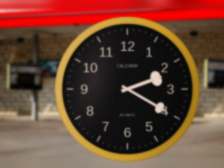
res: 2 h 20 min
